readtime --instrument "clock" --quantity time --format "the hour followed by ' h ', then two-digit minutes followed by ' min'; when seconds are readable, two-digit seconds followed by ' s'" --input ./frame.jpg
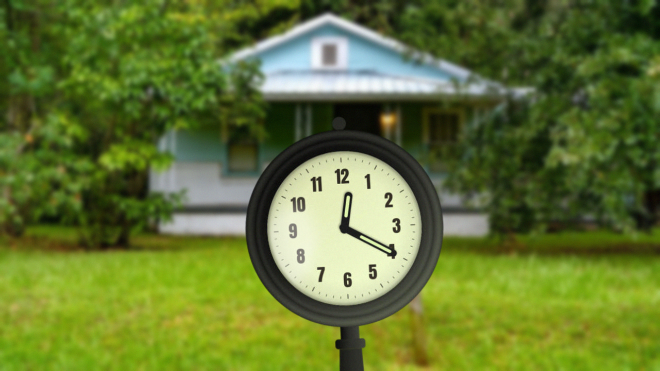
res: 12 h 20 min
